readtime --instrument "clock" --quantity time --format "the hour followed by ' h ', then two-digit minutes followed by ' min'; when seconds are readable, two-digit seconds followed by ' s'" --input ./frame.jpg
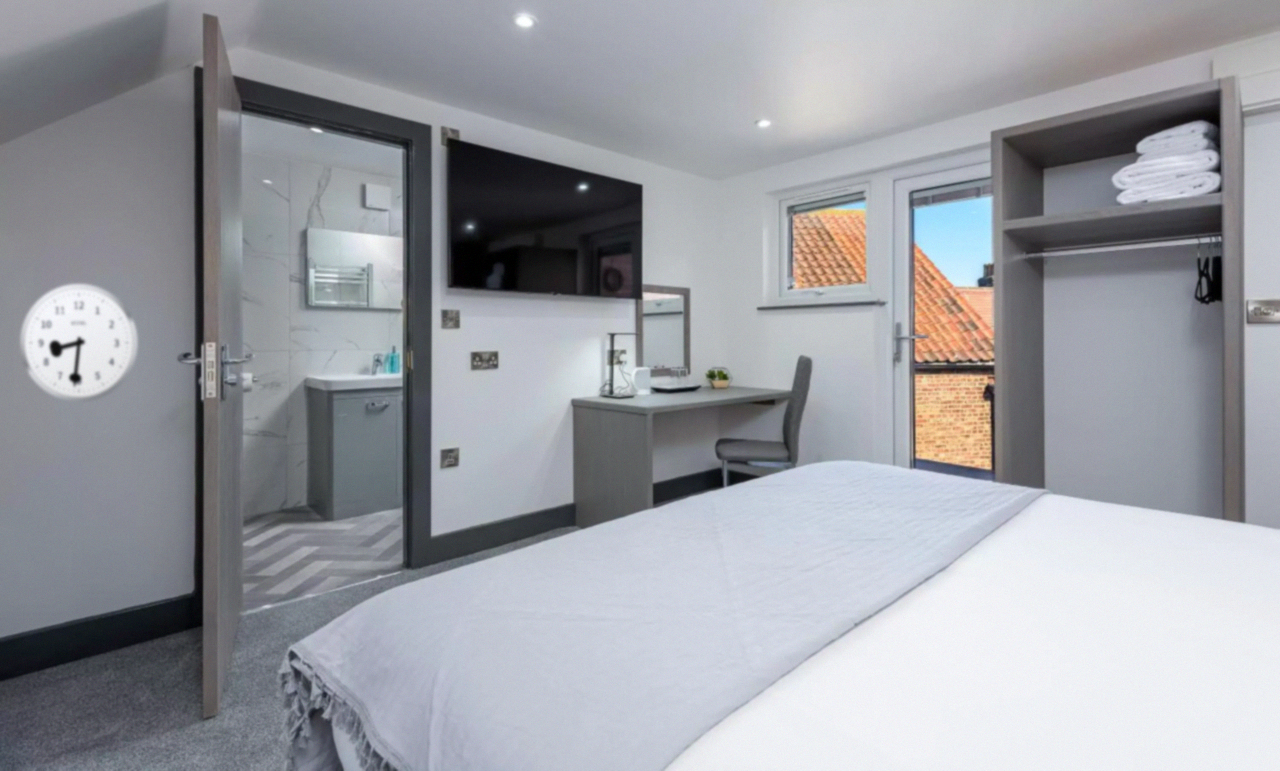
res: 8 h 31 min
